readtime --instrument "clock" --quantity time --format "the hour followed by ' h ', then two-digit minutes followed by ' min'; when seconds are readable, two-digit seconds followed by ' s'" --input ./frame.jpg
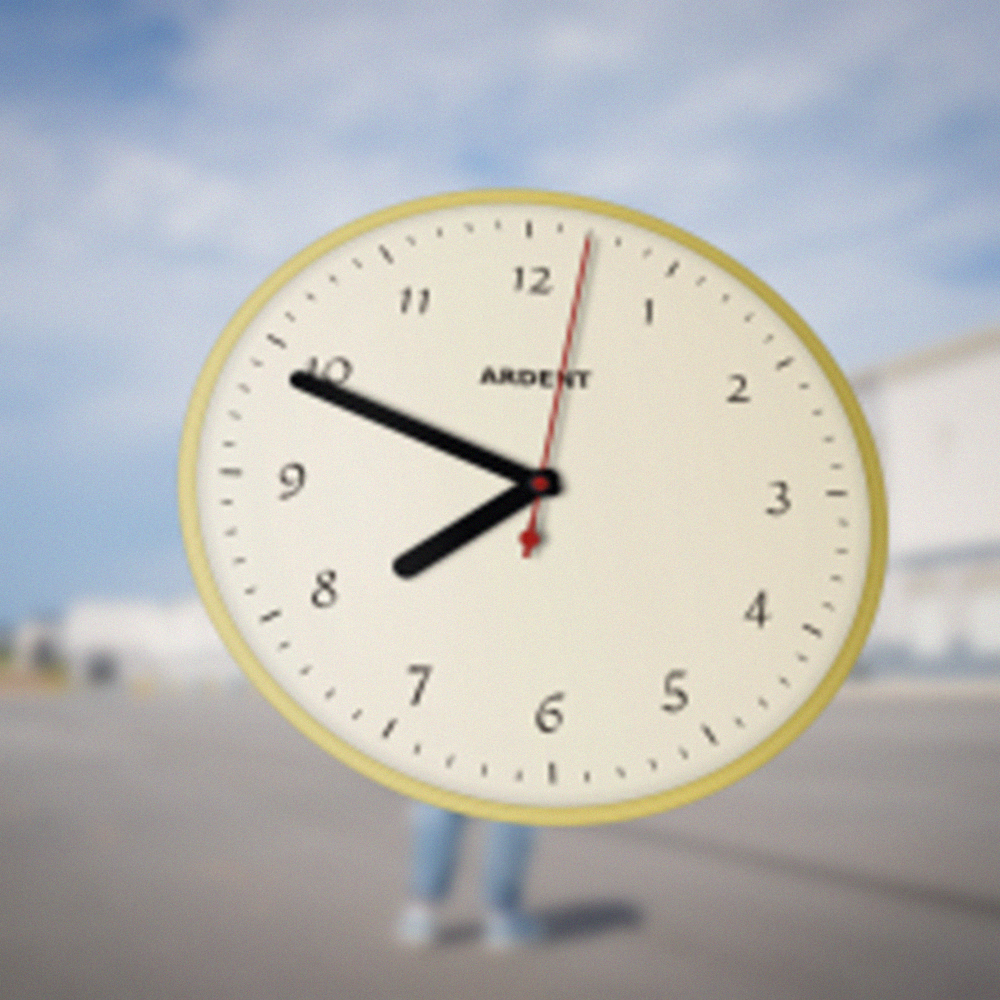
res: 7 h 49 min 02 s
